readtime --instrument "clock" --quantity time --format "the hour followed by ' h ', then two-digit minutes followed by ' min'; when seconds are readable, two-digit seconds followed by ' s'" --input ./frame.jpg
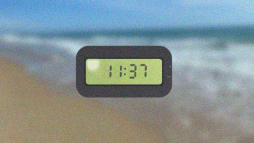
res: 11 h 37 min
